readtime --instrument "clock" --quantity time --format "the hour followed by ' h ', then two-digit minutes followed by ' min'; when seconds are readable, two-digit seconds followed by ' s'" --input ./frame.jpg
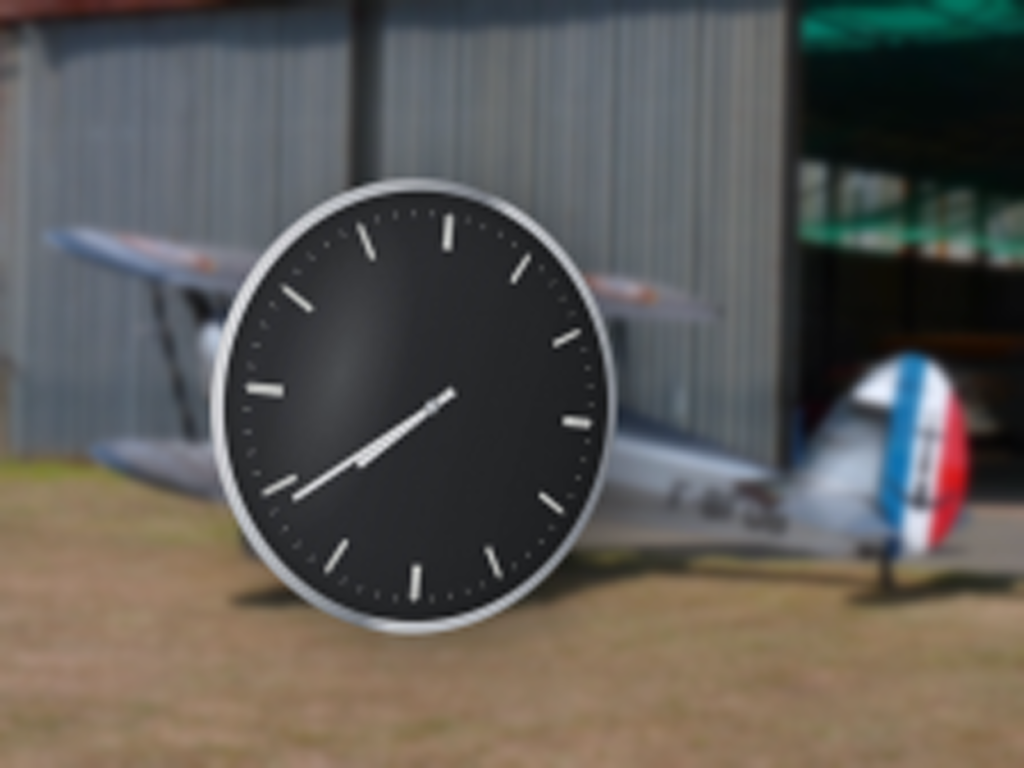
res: 7 h 39 min
